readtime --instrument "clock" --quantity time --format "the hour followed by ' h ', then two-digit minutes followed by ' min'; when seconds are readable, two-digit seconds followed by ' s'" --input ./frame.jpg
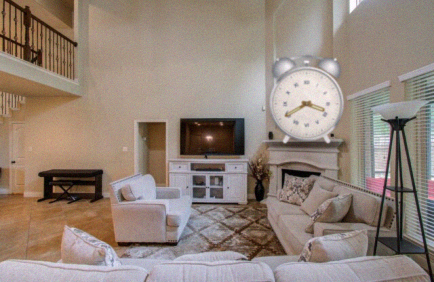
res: 3 h 40 min
